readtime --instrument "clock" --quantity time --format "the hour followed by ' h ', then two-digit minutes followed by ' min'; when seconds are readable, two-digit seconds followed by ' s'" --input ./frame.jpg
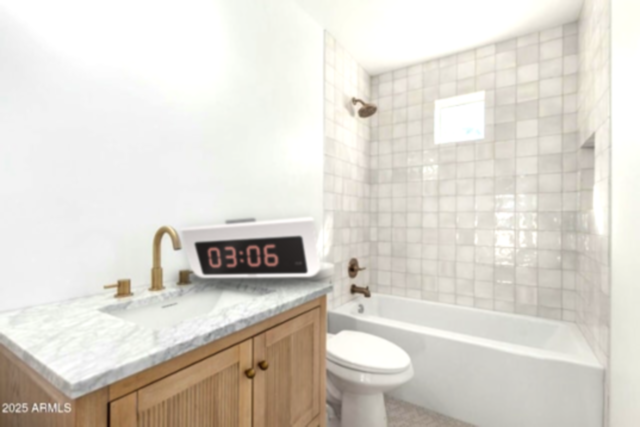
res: 3 h 06 min
